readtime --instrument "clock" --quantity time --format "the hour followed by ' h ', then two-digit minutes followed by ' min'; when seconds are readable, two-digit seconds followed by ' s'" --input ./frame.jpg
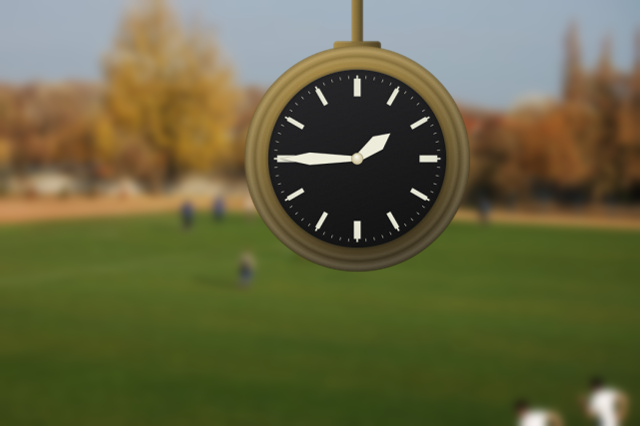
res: 1 h 45 min
